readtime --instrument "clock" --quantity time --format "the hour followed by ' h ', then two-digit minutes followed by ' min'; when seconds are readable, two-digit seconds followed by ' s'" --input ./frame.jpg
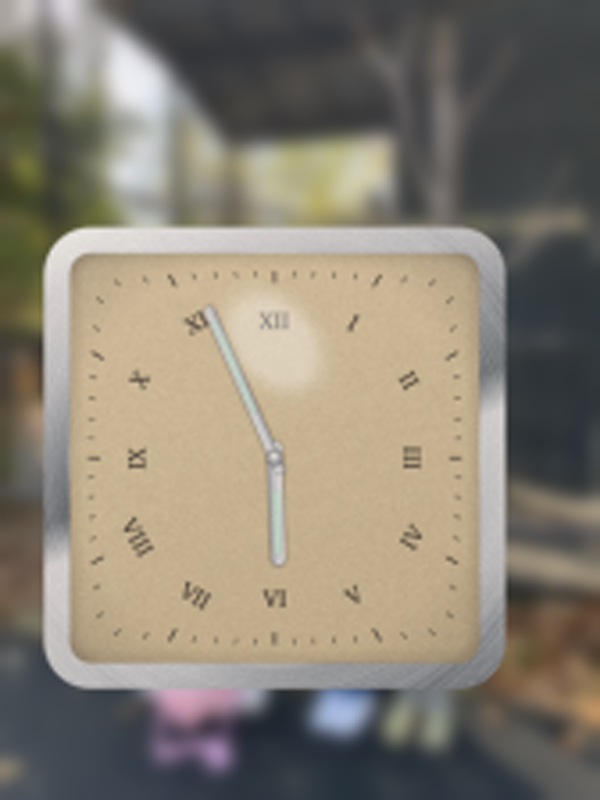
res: 5 h 56 min
